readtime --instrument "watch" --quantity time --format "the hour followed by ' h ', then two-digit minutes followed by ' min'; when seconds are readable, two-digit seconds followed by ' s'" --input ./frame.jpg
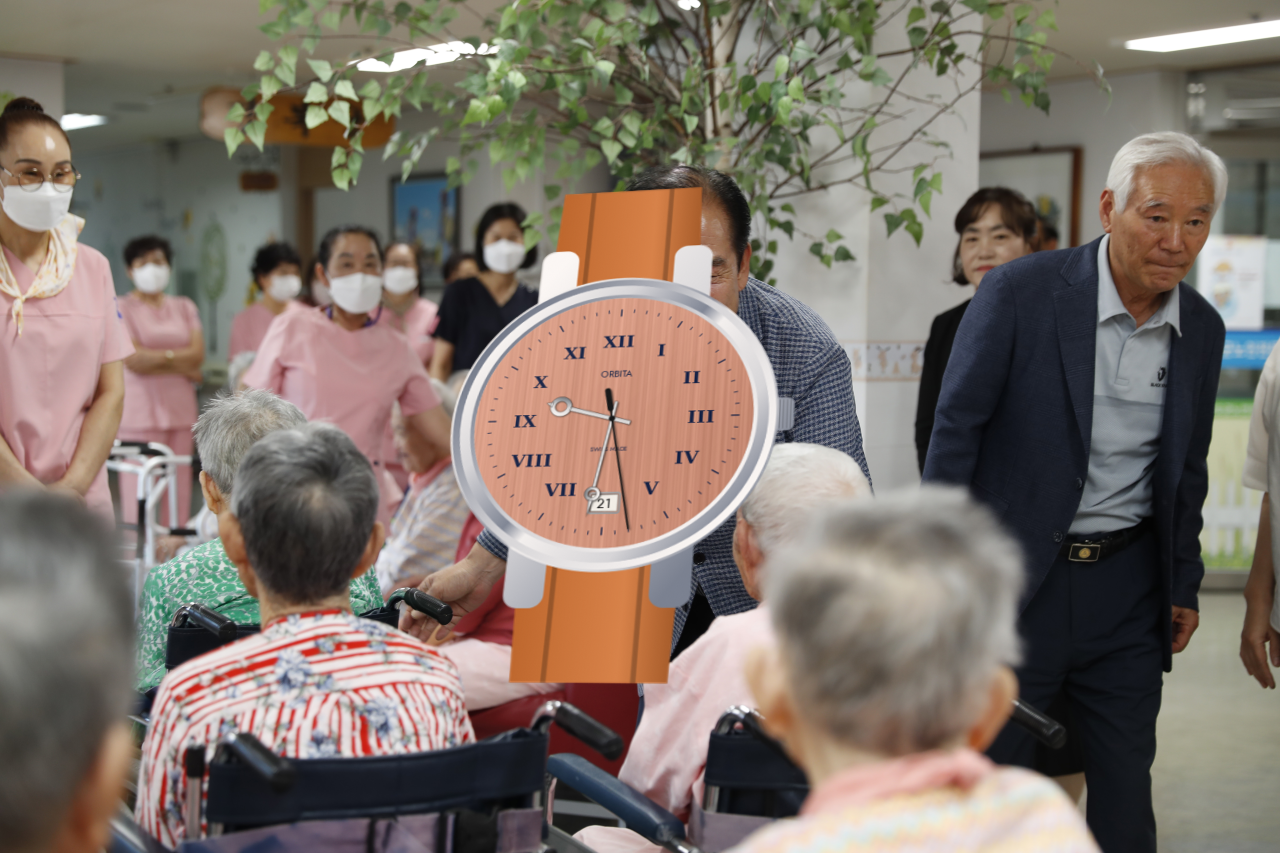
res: 9 h 31 min 28 s
